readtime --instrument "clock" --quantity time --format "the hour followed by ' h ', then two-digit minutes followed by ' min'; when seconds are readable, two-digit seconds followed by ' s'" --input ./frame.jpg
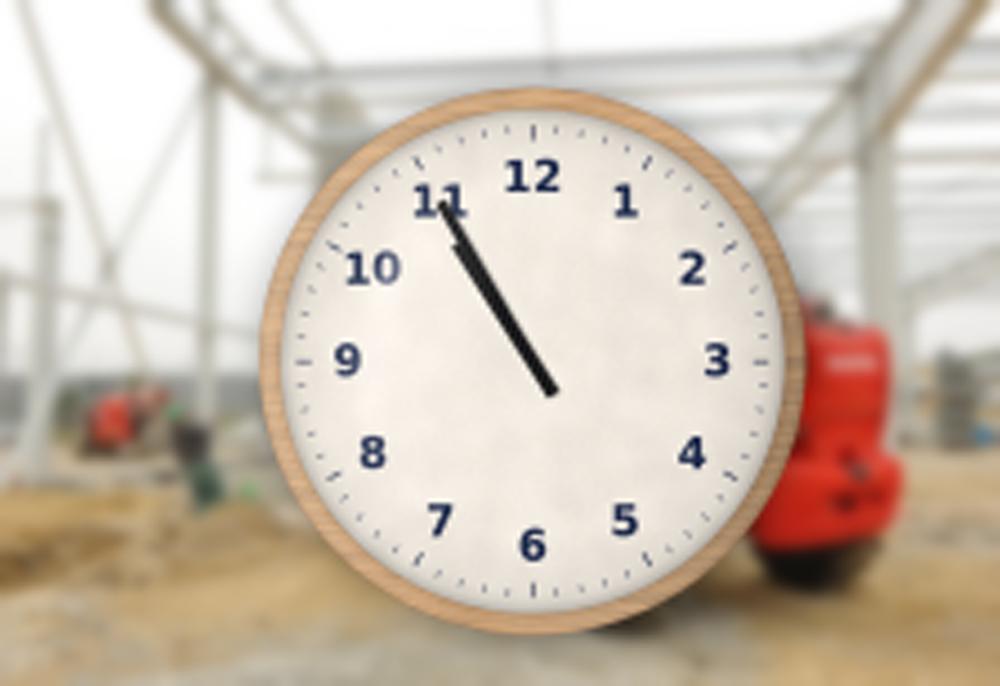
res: 10 h 55 min
